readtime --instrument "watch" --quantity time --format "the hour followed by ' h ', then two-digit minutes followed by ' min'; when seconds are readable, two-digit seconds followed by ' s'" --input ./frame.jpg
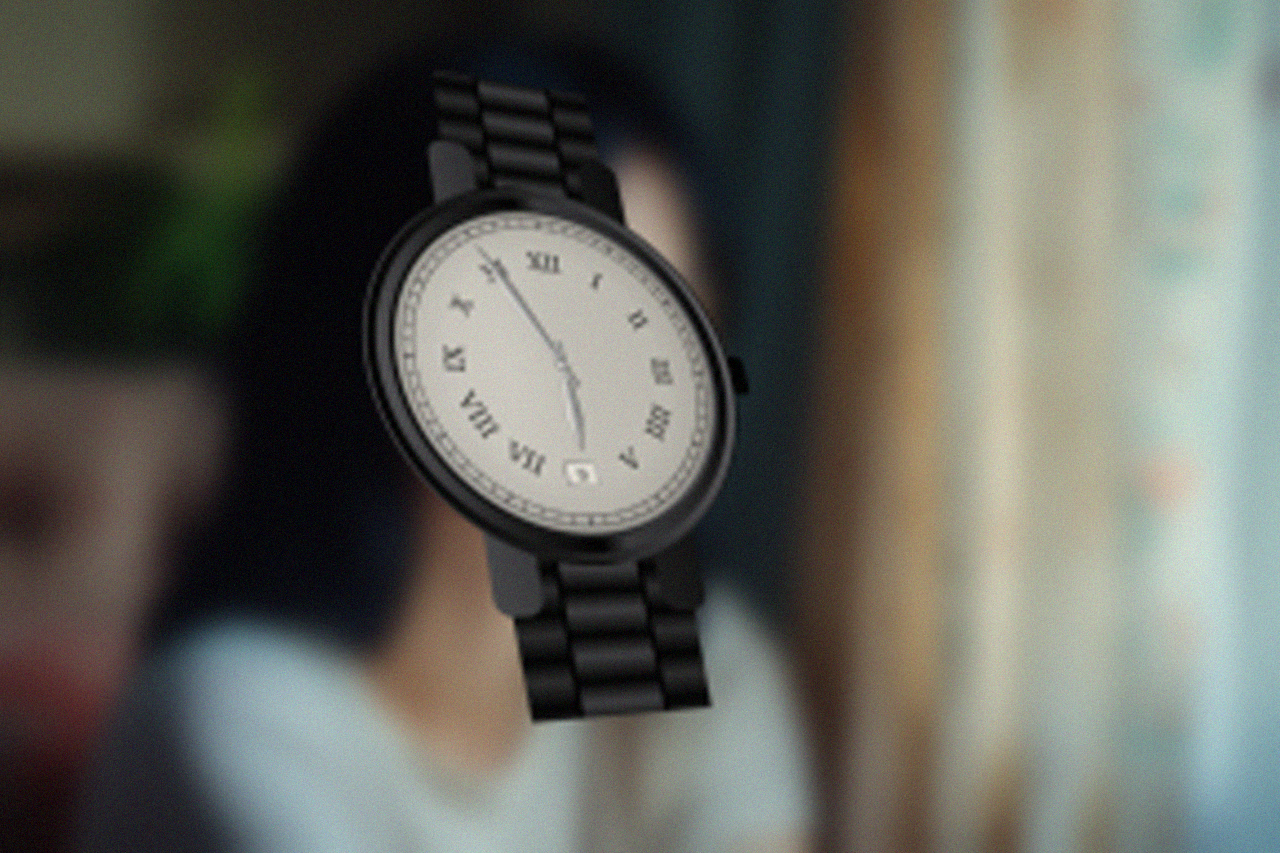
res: 5 h 55 min
